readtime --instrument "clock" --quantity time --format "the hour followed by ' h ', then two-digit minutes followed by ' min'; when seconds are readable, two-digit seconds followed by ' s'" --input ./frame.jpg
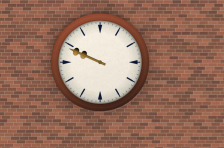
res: 9 h 49 min
